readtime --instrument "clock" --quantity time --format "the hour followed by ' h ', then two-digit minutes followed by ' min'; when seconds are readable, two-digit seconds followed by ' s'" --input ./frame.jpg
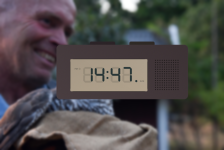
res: 14 h 47 min
